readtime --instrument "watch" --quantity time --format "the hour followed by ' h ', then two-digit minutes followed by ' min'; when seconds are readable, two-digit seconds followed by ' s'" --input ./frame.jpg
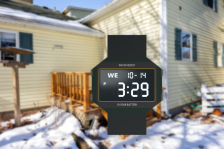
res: 3 h 29 min
